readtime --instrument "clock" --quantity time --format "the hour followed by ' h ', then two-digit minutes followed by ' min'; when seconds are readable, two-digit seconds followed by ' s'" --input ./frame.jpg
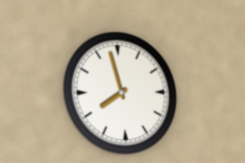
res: 7 h 58 min
